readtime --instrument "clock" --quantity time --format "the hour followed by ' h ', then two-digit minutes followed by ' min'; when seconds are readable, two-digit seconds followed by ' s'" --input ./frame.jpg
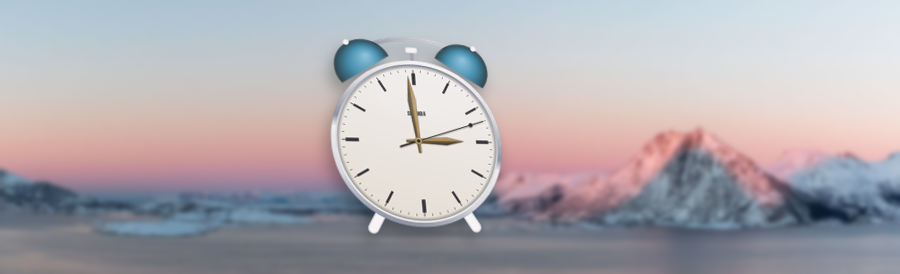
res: 2 h 59 min 12 s
